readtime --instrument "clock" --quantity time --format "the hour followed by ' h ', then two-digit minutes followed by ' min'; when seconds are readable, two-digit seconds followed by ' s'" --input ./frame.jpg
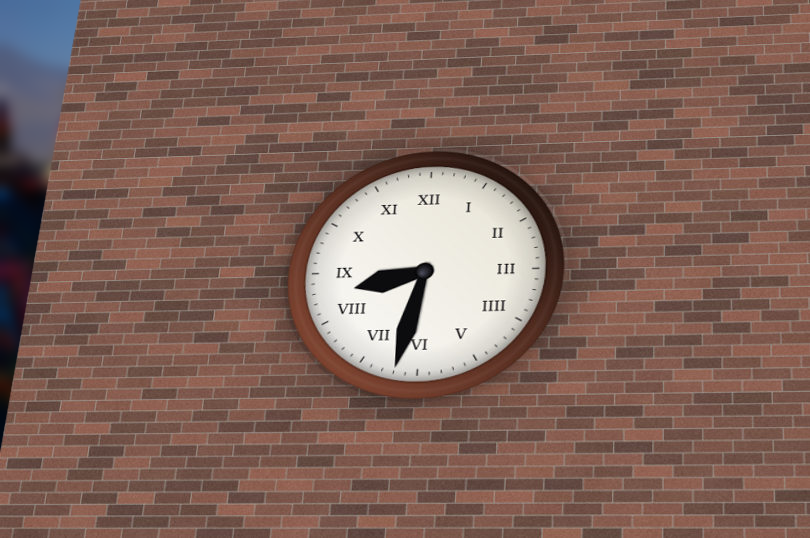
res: 8 h 32 min
